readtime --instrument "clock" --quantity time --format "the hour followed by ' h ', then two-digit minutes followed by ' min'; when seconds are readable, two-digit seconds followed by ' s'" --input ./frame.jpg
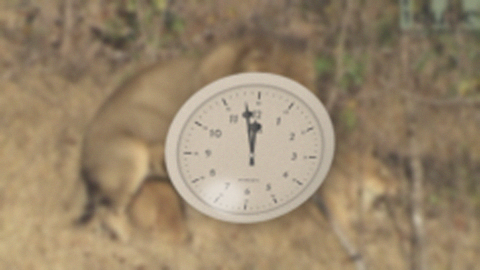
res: 11 h 58 min
